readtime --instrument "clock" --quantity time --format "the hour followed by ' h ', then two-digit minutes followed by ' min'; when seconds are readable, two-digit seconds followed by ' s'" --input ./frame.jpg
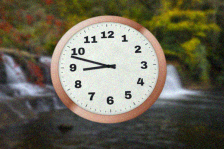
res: 8 h 48 min
